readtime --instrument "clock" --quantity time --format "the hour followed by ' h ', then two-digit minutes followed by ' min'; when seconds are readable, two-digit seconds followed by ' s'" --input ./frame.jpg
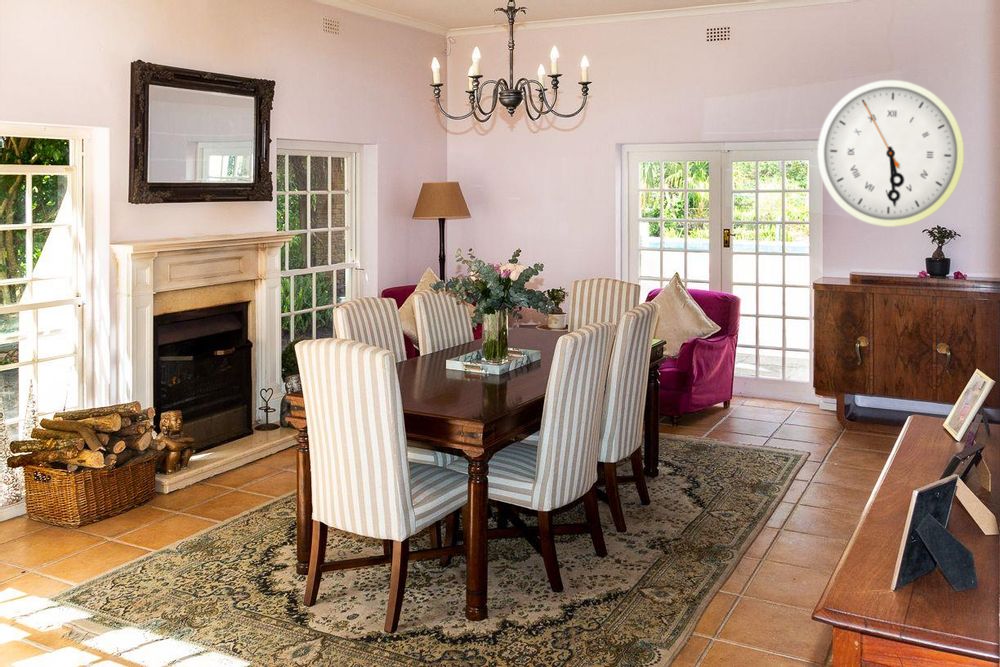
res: 5 h 28 min 55 s
